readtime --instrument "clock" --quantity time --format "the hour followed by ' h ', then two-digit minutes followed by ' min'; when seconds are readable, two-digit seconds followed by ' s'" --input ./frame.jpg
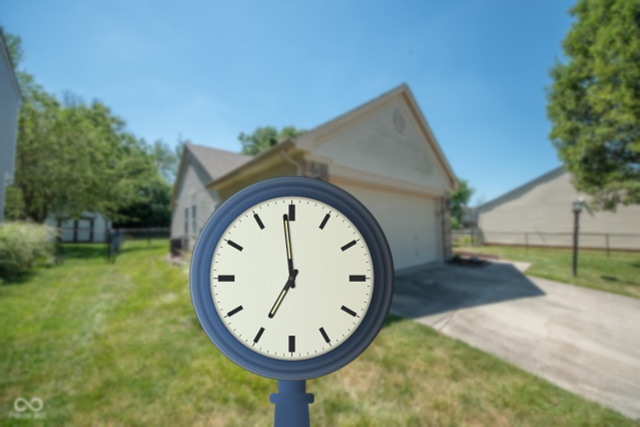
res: 6 h 59 min
